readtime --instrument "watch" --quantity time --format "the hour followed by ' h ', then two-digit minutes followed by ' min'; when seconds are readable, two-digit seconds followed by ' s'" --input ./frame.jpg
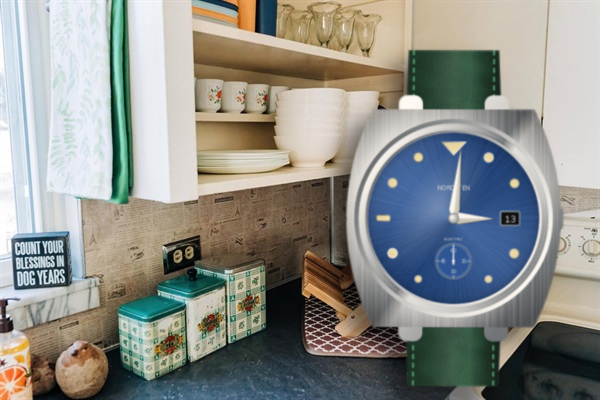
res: 3 h 01 min
